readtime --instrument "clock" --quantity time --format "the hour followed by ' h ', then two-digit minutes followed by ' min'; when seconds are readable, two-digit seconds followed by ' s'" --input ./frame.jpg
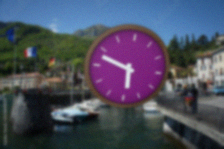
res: 5 h 48 min
